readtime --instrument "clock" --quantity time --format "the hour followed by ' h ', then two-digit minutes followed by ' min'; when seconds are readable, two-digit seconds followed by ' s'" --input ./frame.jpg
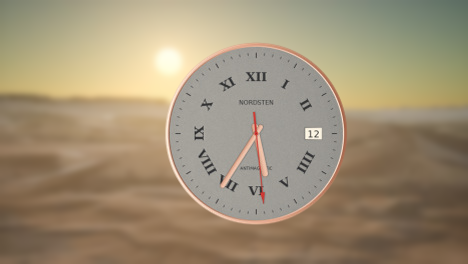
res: 5 h 35 min 29 s
